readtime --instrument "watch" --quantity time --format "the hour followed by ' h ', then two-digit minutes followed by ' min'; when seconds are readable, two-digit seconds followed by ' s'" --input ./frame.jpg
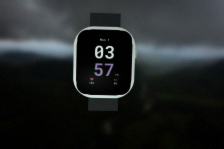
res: 3 h 57 min
